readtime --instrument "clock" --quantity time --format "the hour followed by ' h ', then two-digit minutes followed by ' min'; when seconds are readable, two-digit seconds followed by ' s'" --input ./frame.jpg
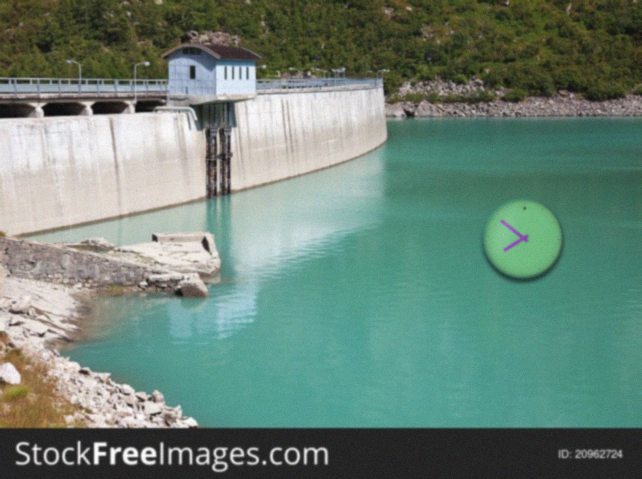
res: 7 h 51 min
